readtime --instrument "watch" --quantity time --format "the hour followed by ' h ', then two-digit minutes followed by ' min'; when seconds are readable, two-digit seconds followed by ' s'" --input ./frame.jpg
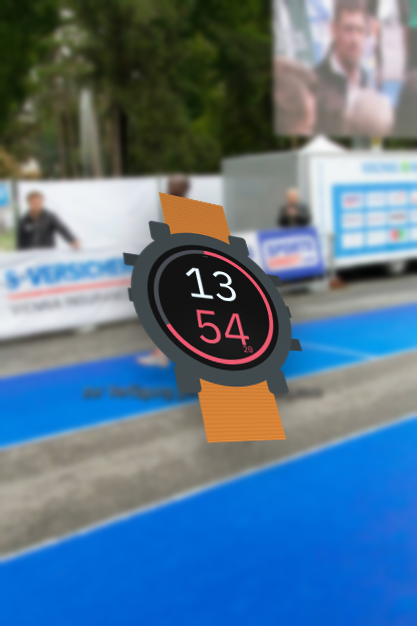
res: 13 h 54 min 20 s
